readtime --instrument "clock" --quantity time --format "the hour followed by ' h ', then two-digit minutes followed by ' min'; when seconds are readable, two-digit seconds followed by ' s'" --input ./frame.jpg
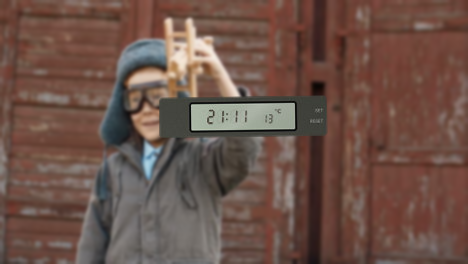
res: 21 h 11 min
